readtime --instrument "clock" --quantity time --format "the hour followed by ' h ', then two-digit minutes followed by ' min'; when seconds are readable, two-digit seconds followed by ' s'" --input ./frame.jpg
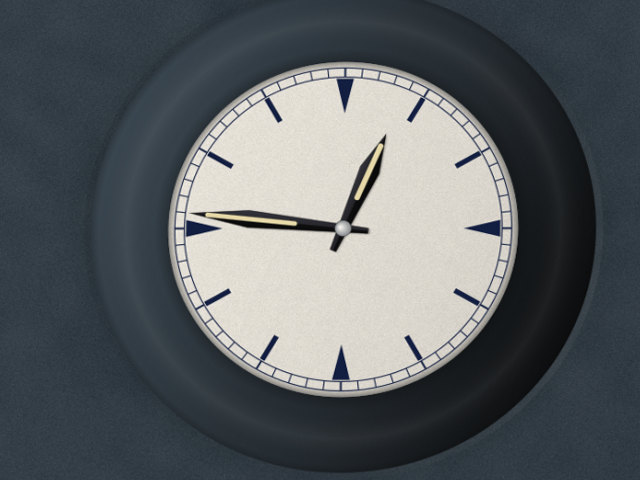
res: 12 h 46 min
